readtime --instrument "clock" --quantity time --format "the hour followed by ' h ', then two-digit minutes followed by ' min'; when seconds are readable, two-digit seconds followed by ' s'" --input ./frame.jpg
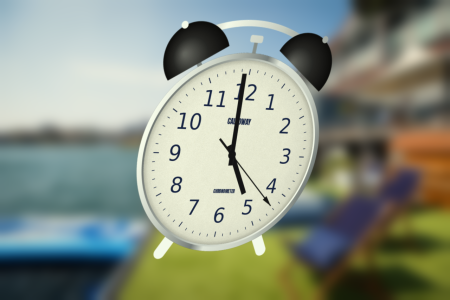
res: 4 h 59 min 22 s
